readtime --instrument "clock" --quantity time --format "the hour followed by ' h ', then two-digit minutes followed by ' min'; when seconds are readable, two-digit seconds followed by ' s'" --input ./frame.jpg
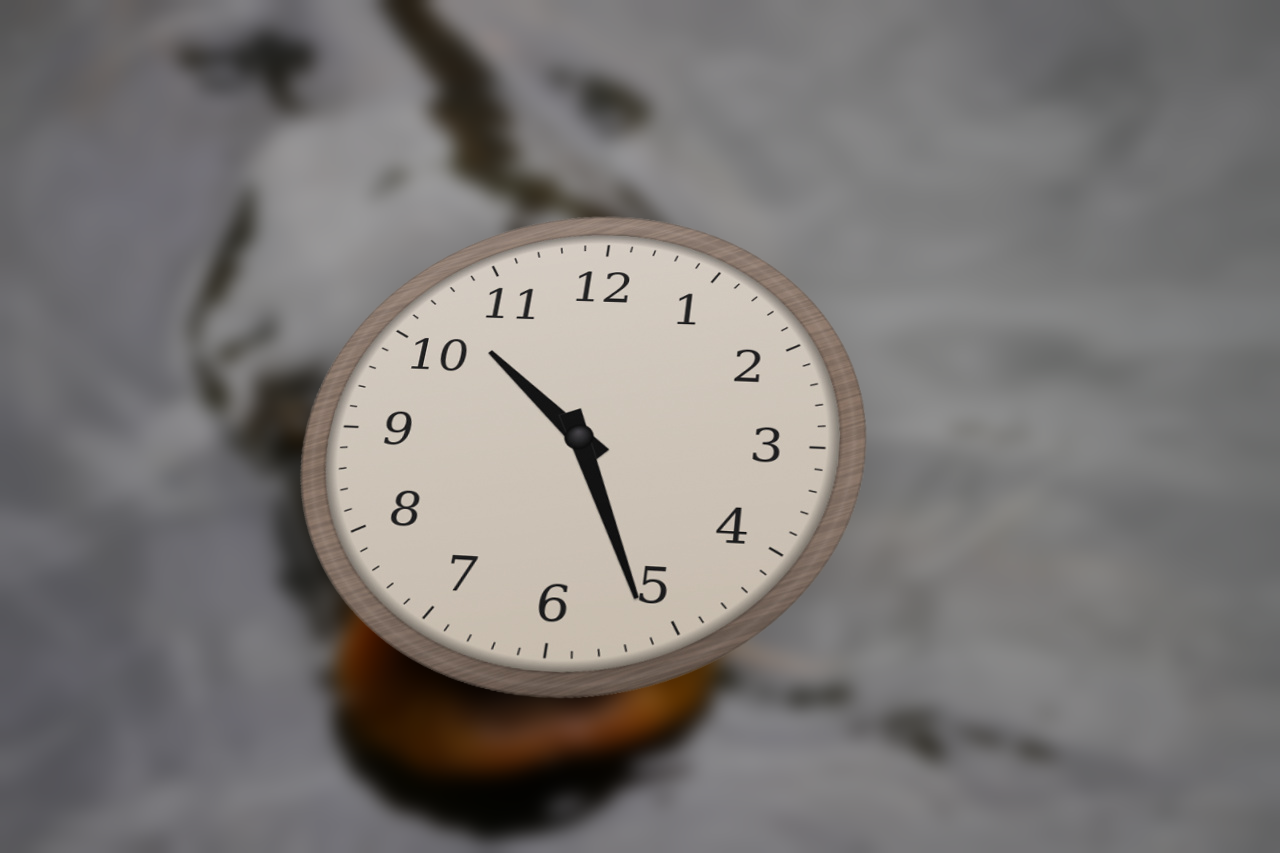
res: 10 h 26 min
